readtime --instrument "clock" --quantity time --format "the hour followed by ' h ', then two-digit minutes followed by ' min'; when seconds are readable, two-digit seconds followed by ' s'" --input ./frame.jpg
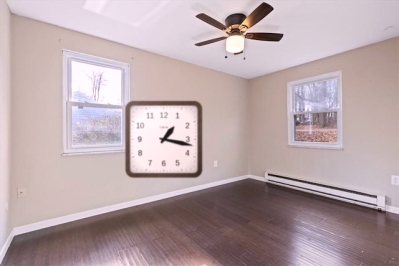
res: 1 h 17 min
